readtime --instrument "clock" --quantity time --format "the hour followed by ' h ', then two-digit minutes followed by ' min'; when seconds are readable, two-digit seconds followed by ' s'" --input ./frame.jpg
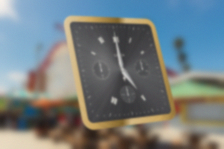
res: 5 h 00 min
